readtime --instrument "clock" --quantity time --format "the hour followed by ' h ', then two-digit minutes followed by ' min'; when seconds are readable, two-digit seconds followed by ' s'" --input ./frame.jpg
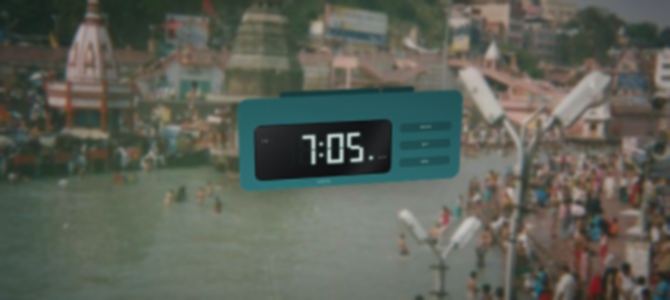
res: 7 h 05 min
